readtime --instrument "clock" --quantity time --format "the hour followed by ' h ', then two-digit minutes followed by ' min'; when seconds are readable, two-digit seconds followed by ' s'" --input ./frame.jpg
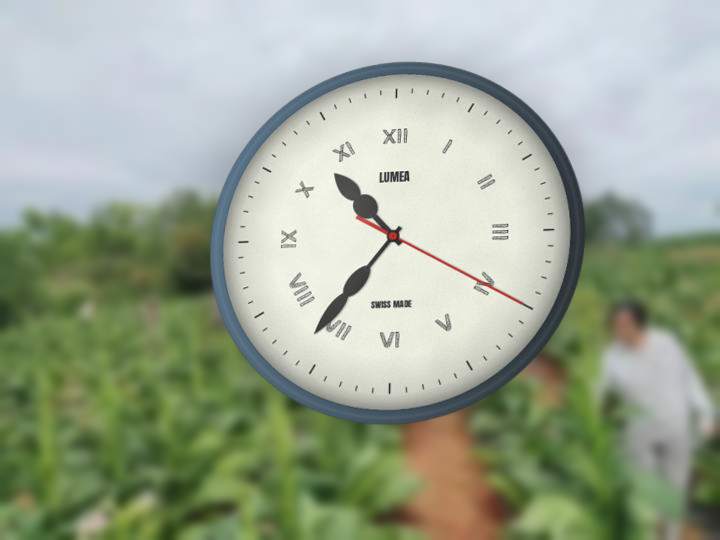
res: 10 h 36 min 20 s
